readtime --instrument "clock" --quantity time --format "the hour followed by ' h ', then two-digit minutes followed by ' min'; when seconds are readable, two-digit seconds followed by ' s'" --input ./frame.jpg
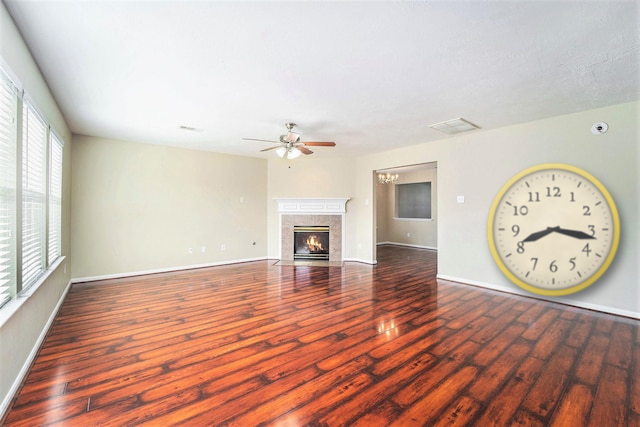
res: 8 h 17 min
